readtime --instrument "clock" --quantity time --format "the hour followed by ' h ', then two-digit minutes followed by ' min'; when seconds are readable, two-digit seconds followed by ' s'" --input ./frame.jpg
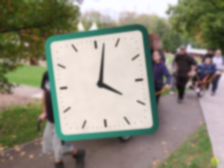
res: 4 h 02 min
